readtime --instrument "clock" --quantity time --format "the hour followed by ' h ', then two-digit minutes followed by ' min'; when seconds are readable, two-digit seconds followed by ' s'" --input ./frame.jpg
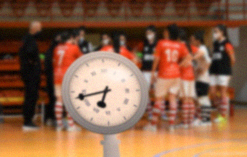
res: 6 h 43 min
